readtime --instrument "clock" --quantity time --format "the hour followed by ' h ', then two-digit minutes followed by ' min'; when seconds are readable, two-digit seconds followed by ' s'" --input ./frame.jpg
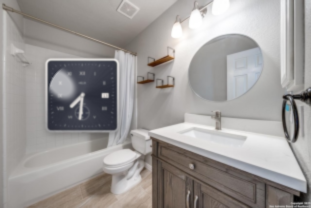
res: 7 h 31 min
